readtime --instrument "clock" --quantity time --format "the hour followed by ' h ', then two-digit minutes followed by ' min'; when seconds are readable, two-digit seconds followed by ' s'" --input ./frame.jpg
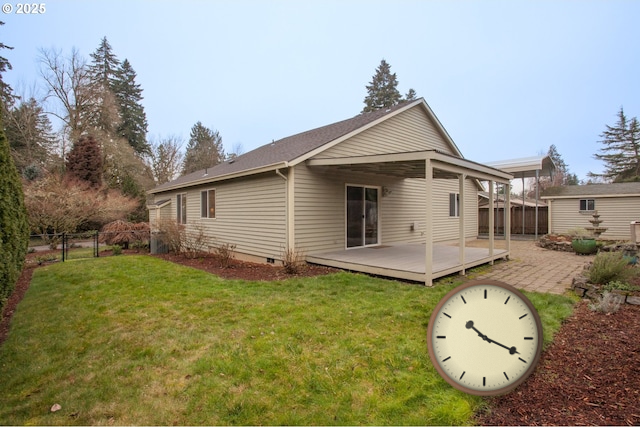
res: 10 h 19 min
